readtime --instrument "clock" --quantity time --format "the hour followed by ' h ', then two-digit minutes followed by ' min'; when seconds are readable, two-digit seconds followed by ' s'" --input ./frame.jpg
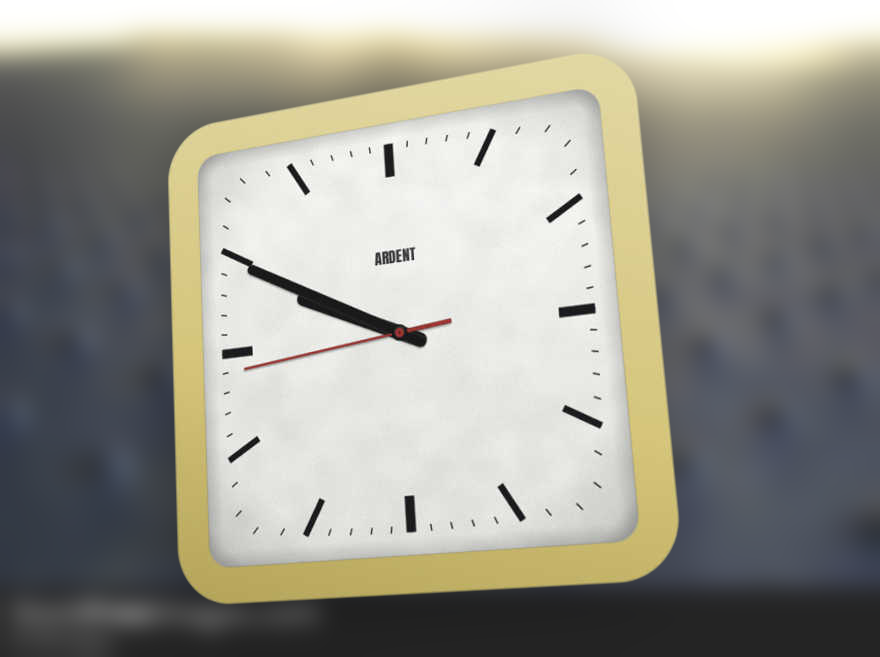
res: 9 h 49 min 44 s
